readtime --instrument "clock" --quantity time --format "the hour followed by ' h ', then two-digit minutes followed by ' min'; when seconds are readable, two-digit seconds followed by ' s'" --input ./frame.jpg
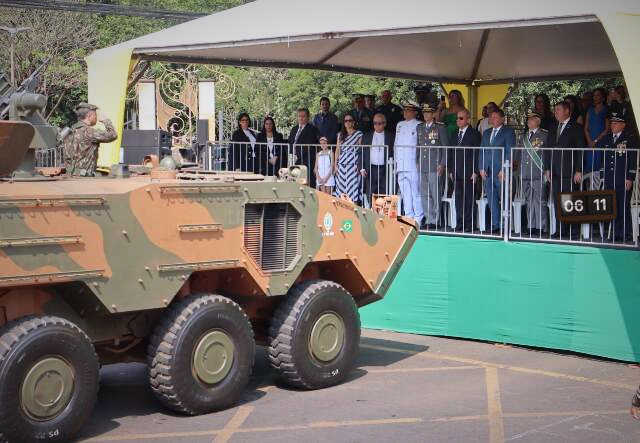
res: 6 h 11 min
